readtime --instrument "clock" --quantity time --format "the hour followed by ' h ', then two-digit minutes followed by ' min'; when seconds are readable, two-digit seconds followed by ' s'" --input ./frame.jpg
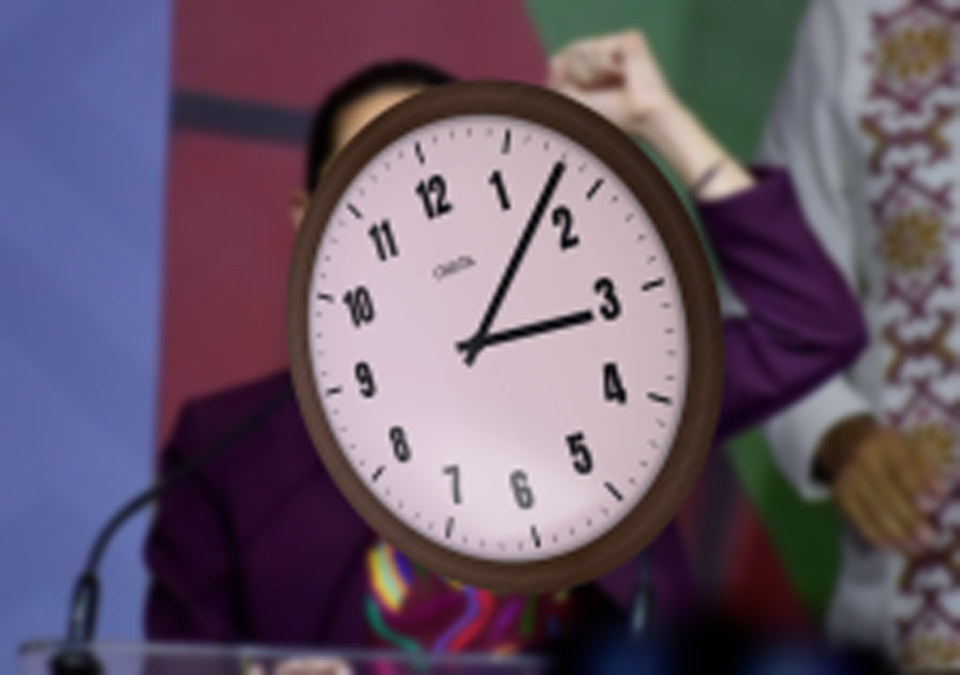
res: 3 h 08 min
